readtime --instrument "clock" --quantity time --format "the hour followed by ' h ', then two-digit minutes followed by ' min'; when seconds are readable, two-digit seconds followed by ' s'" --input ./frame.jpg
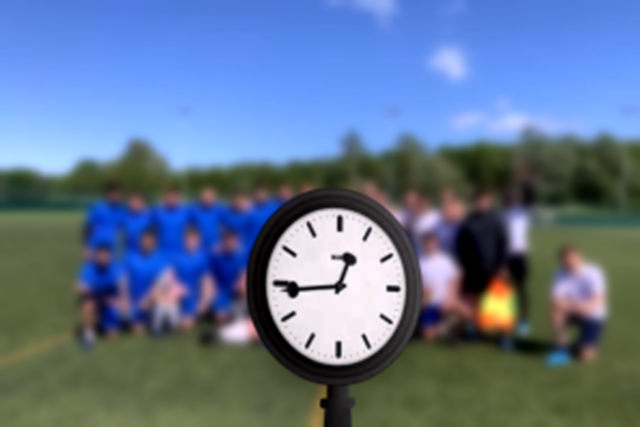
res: 12 h 44 min
